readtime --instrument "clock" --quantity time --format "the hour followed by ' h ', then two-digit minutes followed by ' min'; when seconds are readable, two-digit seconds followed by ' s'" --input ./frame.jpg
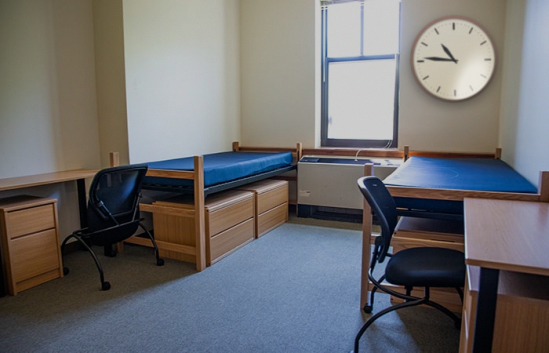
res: 10 h 46 min
